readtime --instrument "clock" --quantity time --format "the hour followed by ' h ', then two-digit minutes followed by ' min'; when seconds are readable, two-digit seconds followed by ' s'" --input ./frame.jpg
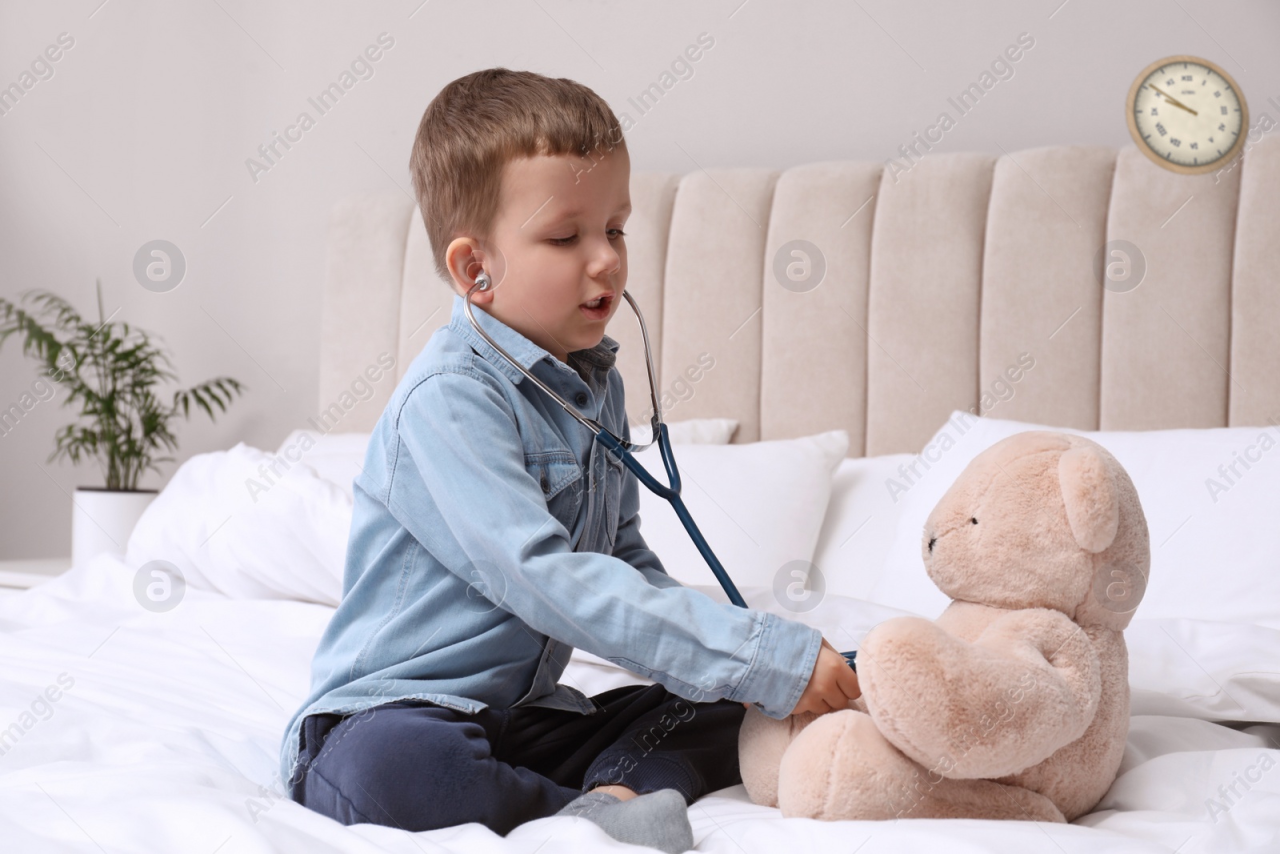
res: 9 h 51 min
